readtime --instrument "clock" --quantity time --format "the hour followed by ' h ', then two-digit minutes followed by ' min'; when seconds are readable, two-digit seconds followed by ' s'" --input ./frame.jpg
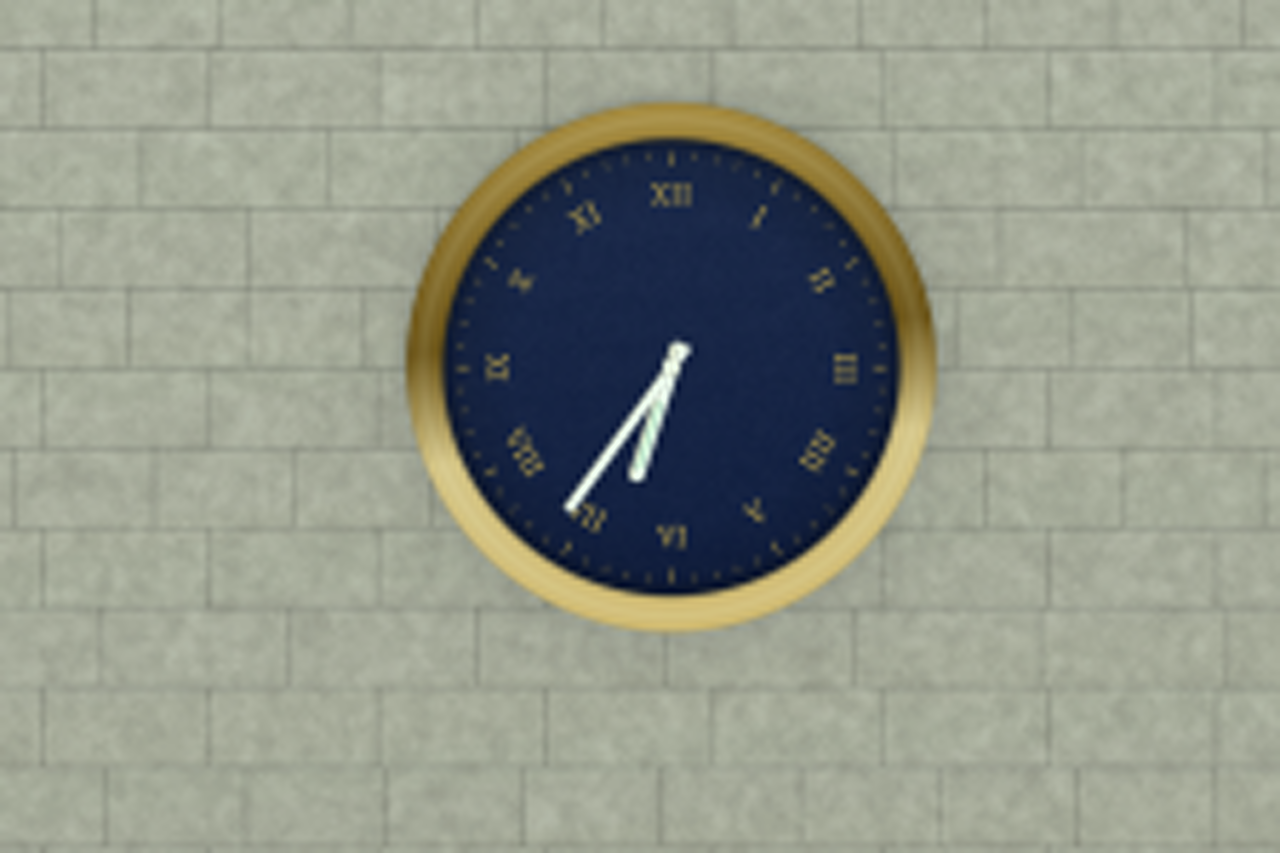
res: 6 h 36 min
